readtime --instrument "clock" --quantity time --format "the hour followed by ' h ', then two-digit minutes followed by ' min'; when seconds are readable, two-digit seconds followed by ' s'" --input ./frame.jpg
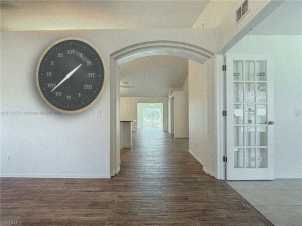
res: 1 h 38 min
